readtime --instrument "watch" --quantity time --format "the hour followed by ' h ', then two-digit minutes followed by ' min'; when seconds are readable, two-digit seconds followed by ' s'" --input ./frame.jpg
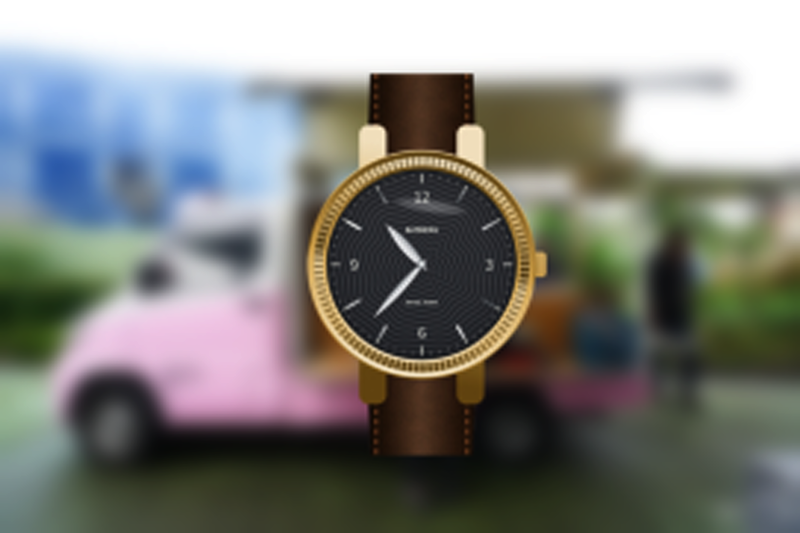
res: 10 h 37 min
